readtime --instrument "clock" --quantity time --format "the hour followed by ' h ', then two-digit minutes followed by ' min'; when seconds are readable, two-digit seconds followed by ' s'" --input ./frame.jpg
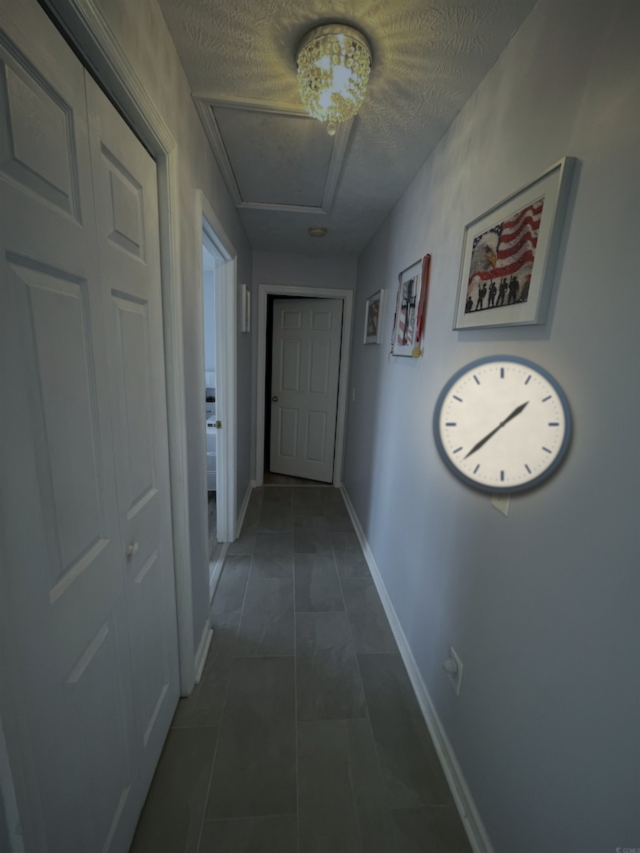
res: 1 h 38 min
